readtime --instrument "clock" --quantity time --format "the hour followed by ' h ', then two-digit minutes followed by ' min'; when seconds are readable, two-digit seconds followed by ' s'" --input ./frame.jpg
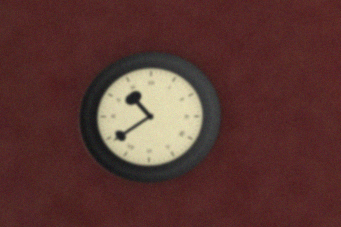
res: 10 h 39 min
